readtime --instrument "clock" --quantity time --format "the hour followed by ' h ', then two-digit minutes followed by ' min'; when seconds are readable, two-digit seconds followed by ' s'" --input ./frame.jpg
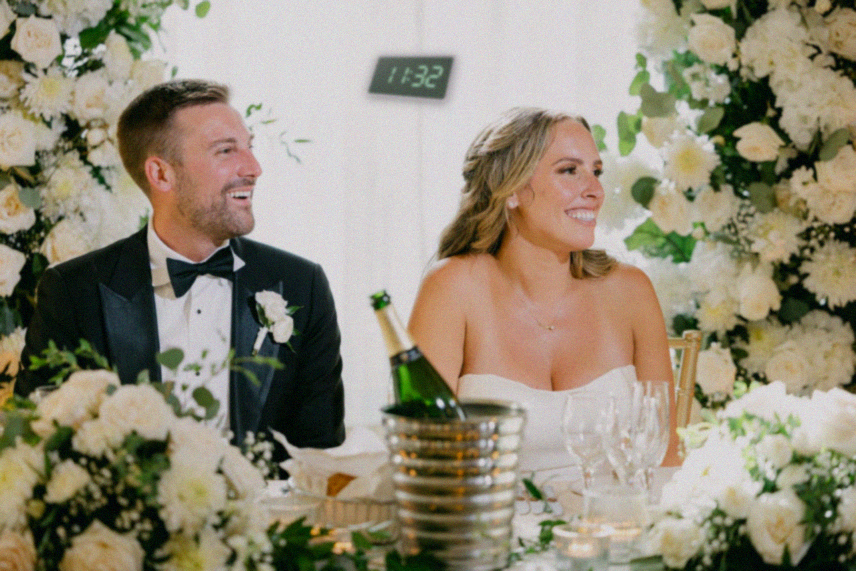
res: 11 h 32 min
